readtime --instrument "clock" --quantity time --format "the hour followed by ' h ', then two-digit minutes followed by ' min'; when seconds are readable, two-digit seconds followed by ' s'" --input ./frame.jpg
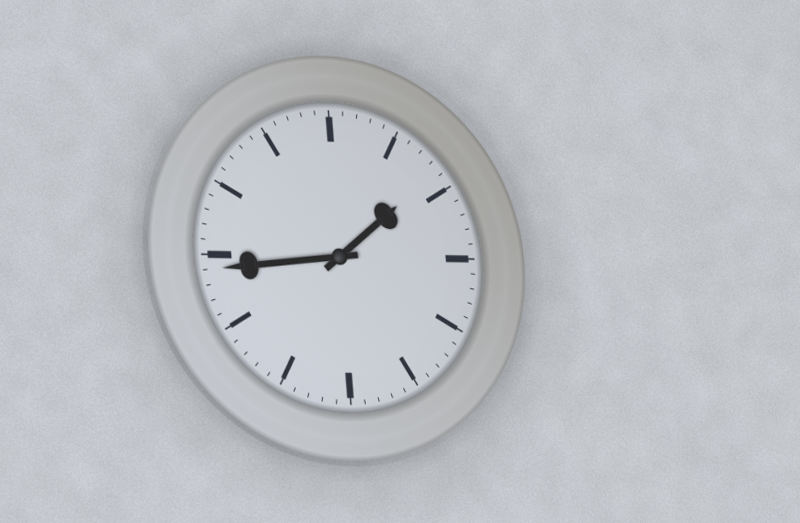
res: 1 h 44 min
